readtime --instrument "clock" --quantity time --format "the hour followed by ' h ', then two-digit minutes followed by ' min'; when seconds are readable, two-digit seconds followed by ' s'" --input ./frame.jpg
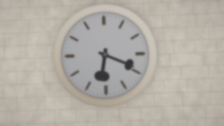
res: 6 h 19 min
